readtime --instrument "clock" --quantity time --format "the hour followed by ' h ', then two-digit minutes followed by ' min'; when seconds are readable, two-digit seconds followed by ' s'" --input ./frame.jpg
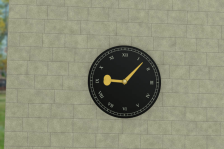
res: 9 h 07 min
